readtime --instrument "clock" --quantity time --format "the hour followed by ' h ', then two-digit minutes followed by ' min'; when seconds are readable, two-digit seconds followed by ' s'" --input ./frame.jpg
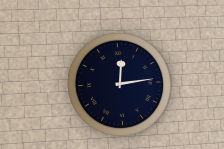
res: 12 h 14 min
